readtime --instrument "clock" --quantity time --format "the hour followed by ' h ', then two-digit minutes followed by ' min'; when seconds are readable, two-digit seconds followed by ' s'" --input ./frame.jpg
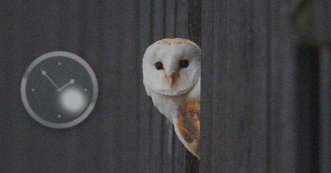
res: 1 h 53 min
